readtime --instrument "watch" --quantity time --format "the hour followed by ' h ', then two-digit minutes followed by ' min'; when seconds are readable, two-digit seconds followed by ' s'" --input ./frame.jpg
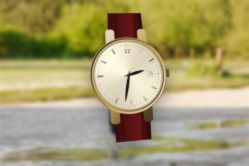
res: 2 h 32 min
